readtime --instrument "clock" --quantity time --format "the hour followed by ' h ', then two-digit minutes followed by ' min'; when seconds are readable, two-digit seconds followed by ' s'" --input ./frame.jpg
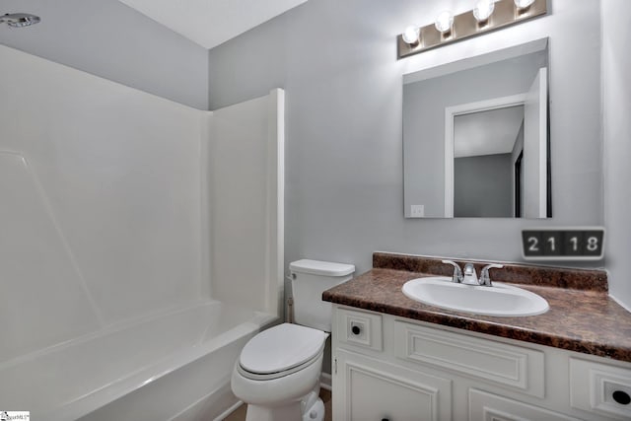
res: 21 h 18 min
